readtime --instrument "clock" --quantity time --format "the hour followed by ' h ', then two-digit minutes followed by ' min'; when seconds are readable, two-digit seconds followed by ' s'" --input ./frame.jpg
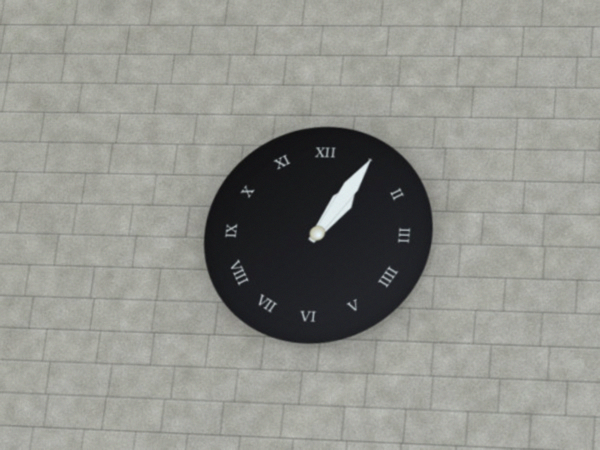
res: 1 h 05 min
